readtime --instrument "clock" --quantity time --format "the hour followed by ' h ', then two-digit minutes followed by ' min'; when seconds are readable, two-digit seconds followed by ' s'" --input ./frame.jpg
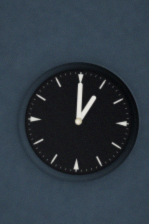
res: 1 h 00 min
